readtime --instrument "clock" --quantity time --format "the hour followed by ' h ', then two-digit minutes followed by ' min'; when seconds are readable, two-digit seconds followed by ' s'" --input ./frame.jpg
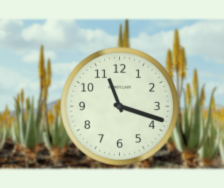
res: 11 h 18 min
